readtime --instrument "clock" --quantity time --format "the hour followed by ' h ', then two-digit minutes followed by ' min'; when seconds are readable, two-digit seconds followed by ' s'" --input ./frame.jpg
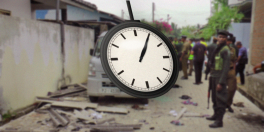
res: 1 h 05 min
